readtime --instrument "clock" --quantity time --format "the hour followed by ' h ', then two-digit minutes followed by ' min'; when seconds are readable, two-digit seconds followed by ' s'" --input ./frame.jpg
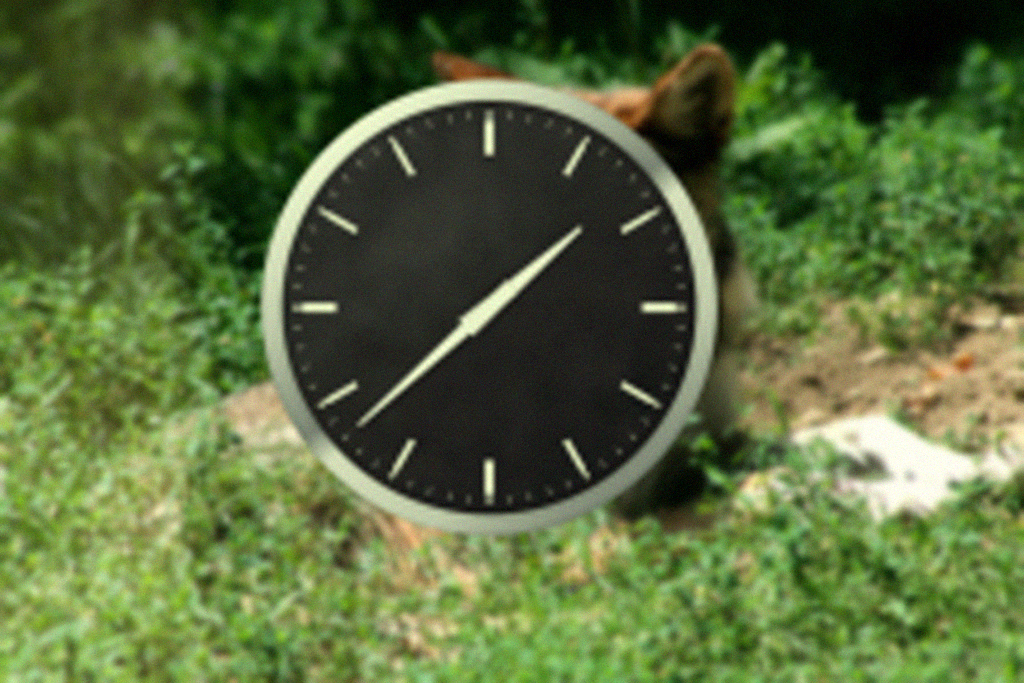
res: 1 h 38 min
